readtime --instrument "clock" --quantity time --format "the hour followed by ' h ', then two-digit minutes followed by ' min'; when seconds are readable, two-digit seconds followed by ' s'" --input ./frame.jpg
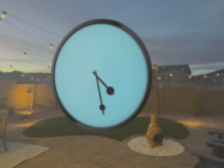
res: 4 h 28 min
